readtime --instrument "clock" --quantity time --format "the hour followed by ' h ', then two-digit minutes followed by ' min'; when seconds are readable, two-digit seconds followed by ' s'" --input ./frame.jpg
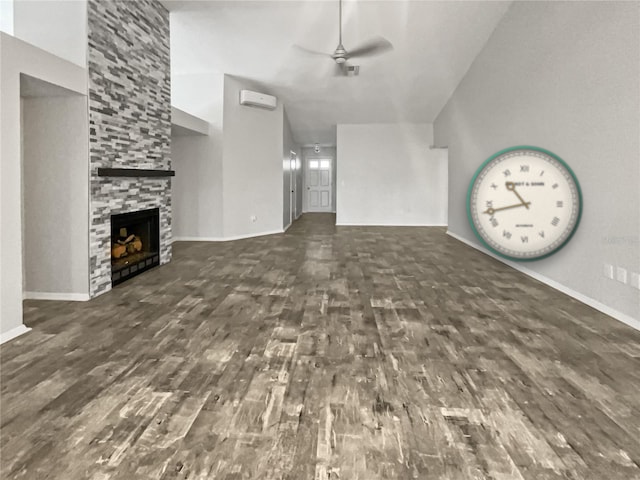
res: 10 h 43 min
